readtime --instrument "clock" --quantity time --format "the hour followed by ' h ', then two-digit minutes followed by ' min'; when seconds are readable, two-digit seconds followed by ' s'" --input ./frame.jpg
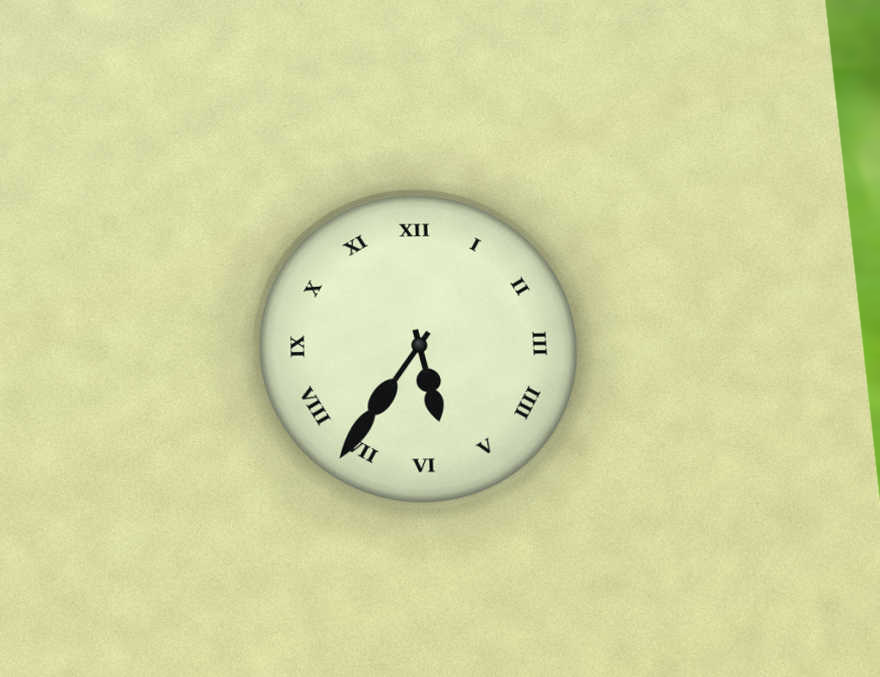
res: 5 h 36 min
